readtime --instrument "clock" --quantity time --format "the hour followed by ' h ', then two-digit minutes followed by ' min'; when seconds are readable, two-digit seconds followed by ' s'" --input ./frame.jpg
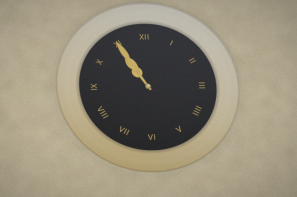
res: 10 h 55 min
